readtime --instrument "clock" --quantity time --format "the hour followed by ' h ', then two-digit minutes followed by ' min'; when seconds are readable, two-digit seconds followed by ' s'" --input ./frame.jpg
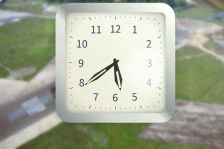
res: 5 h 39 min
